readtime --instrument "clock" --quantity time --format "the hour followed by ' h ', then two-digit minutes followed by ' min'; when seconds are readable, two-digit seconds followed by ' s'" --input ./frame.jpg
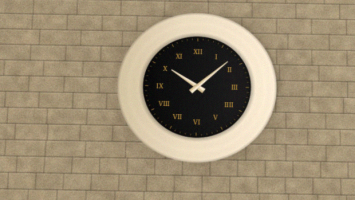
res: 10 h 08 min
